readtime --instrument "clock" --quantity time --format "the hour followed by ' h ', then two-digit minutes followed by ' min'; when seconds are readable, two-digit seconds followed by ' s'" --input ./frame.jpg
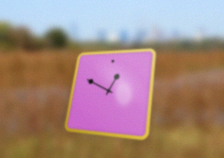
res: 12 h 49 min
